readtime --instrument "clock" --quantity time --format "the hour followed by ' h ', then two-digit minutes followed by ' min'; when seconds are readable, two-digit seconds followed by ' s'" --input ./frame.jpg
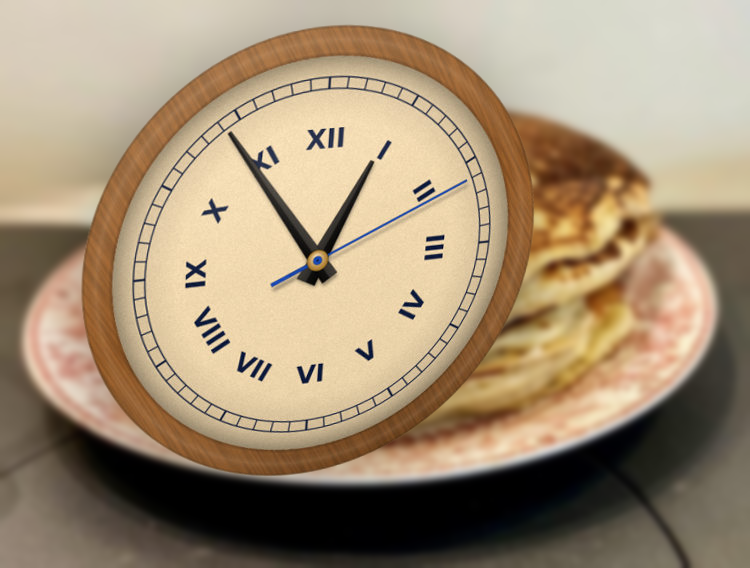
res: 12 h 54 min 11 s
